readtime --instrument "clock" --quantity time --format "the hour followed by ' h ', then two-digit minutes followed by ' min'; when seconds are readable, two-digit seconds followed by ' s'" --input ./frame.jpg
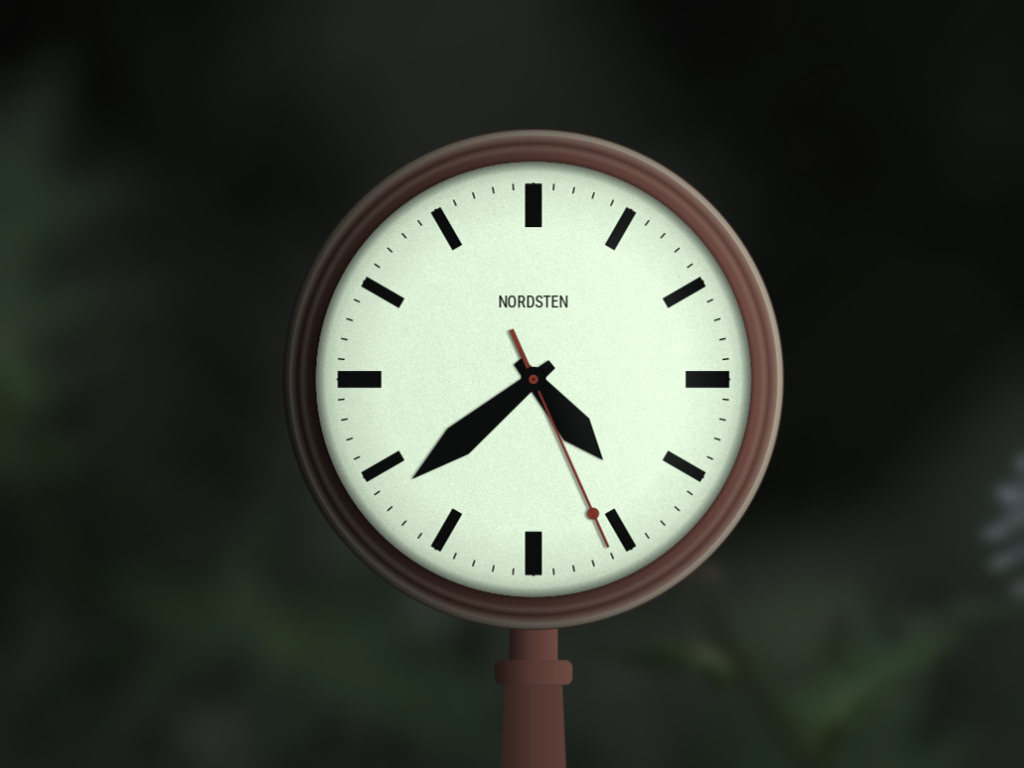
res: 4 h 38 min 26 s
